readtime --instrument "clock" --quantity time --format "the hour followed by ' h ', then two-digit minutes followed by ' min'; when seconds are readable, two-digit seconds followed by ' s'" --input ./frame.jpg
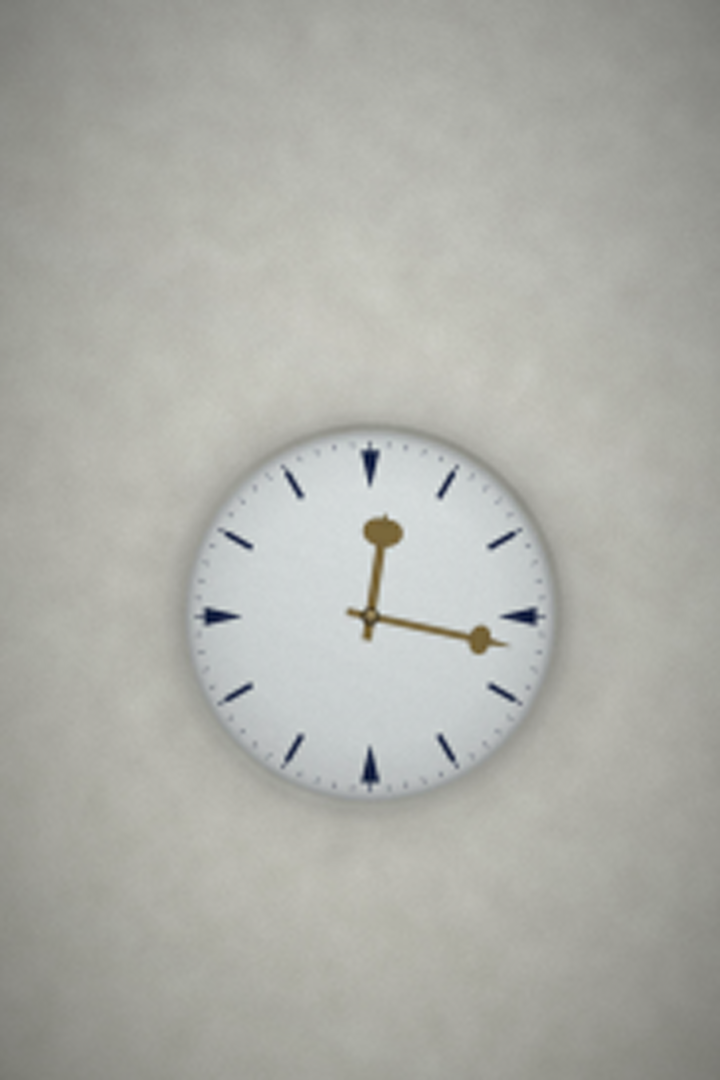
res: 12 h 17 min
